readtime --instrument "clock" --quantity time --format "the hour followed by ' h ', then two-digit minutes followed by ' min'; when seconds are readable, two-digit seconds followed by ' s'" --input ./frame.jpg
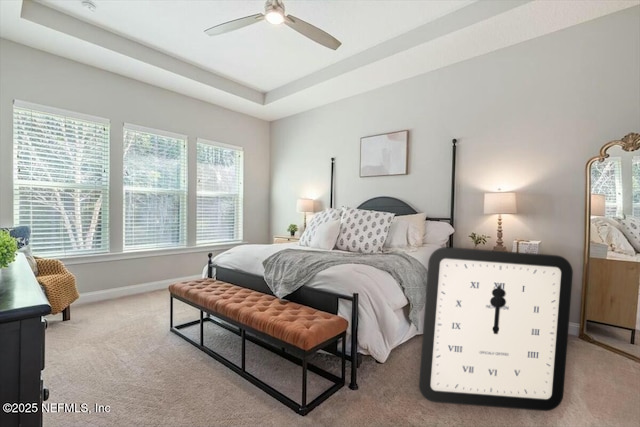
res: 12 h 00 min
